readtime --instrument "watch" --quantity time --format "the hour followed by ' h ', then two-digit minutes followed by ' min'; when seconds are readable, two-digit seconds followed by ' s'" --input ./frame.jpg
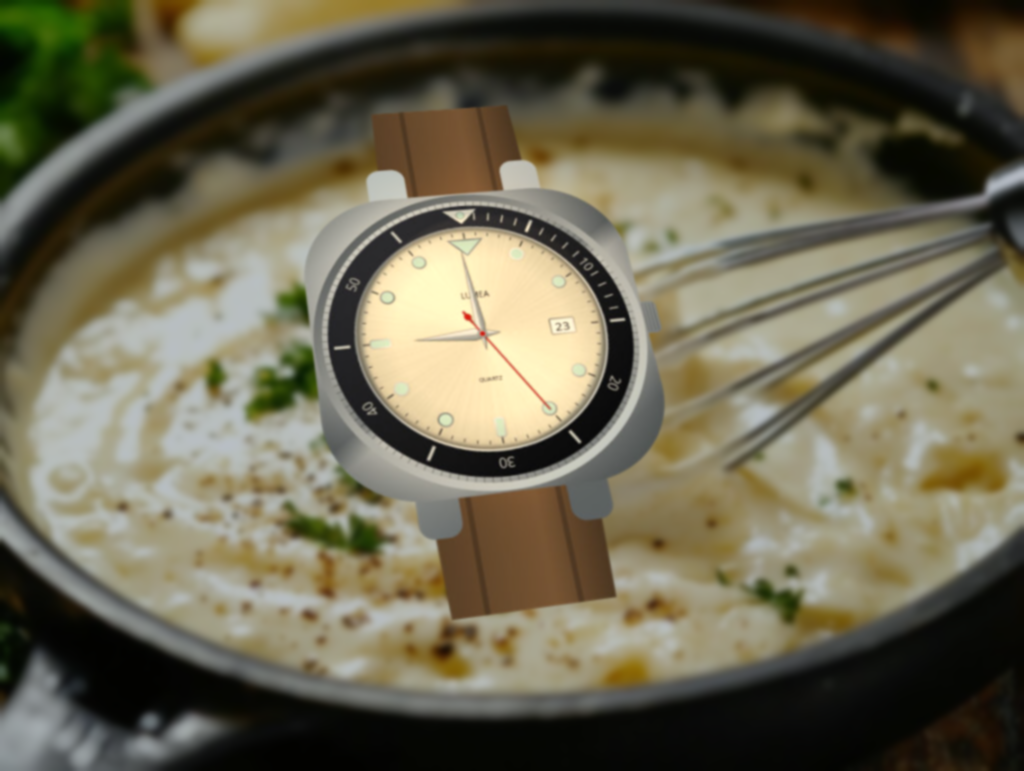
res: 8 h 59 min 25 s
